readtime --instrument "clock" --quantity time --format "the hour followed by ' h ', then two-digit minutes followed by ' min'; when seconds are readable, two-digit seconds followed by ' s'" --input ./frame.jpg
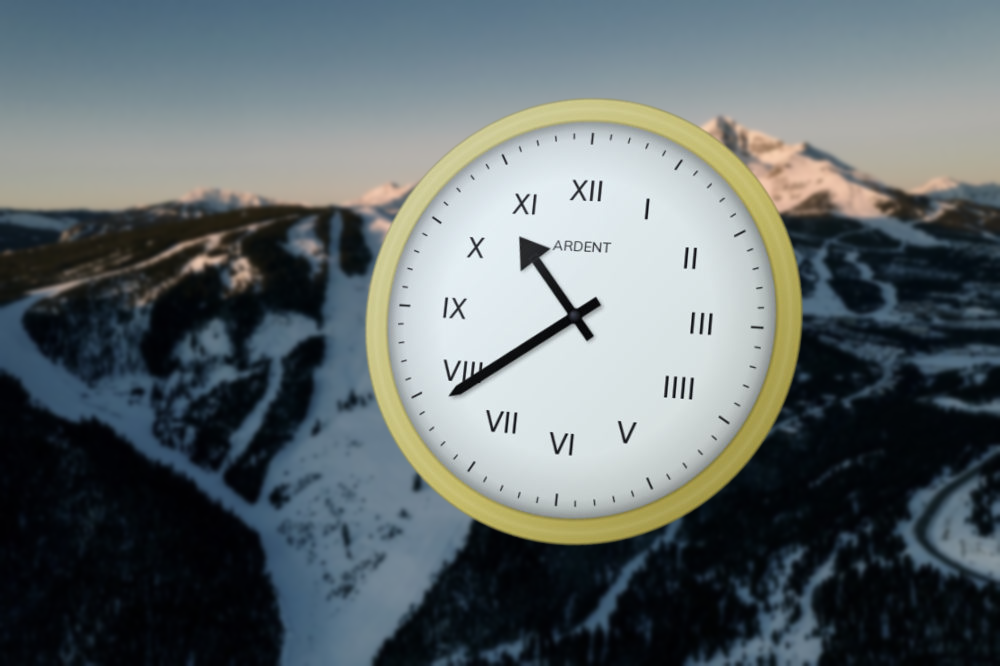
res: 10 h 39 min
